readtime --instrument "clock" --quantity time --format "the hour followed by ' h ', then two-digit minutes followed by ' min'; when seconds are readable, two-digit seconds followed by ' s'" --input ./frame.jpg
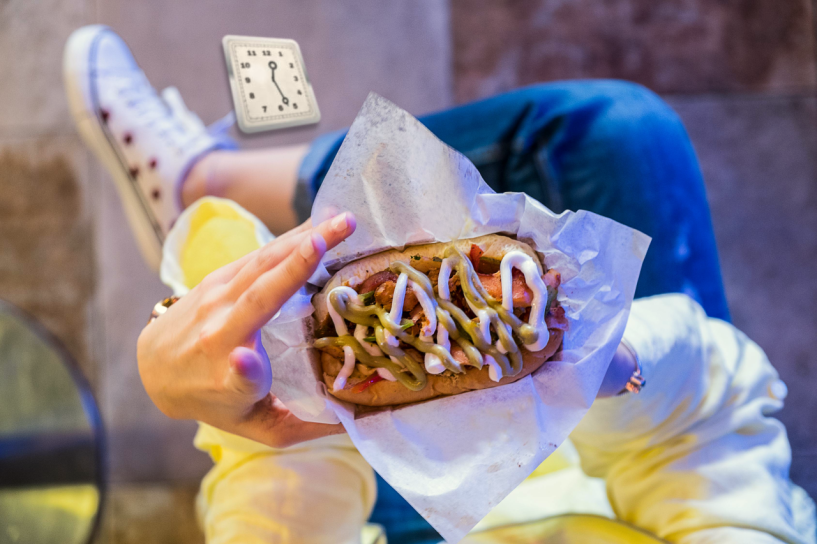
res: 12 h 27 min
